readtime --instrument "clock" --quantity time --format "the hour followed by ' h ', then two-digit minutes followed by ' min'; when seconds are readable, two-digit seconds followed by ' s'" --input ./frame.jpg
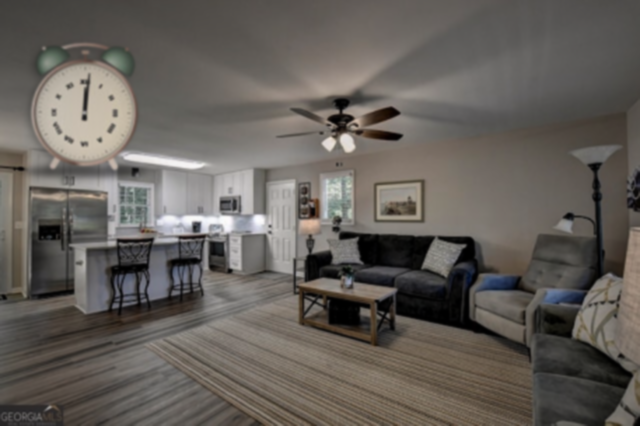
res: 12 h 01 min
